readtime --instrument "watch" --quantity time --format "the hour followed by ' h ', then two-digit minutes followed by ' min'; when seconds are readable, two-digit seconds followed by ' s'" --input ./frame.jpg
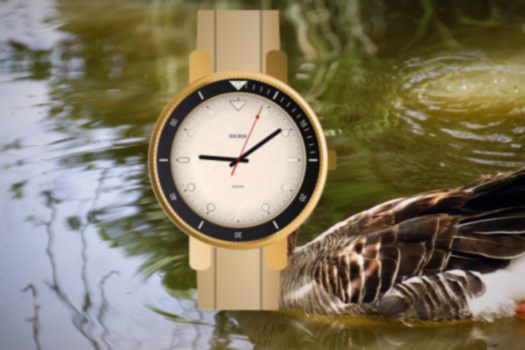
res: 9 h 09 min 04 s
